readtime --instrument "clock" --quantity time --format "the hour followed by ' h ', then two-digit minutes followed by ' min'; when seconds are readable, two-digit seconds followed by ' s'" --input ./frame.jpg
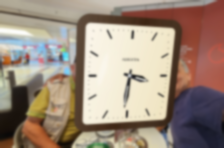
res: 3 h 31 min
